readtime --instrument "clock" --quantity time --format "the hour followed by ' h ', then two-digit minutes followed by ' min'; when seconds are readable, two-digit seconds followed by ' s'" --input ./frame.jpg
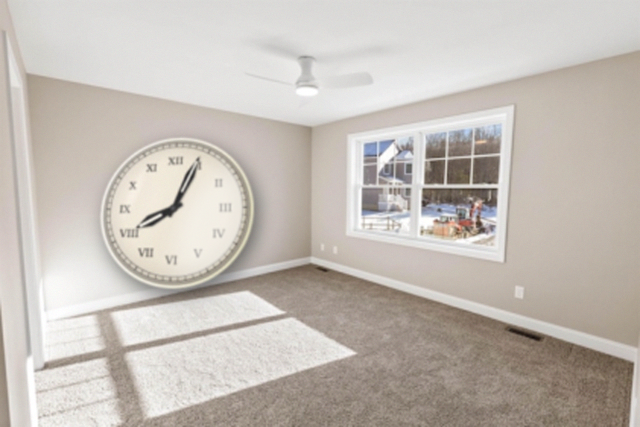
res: 8 h 04 min
